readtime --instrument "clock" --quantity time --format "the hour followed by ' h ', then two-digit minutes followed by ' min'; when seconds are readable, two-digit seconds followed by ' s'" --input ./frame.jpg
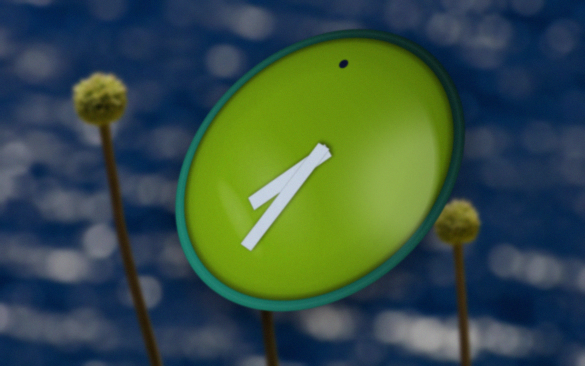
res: 7 h 34 min
